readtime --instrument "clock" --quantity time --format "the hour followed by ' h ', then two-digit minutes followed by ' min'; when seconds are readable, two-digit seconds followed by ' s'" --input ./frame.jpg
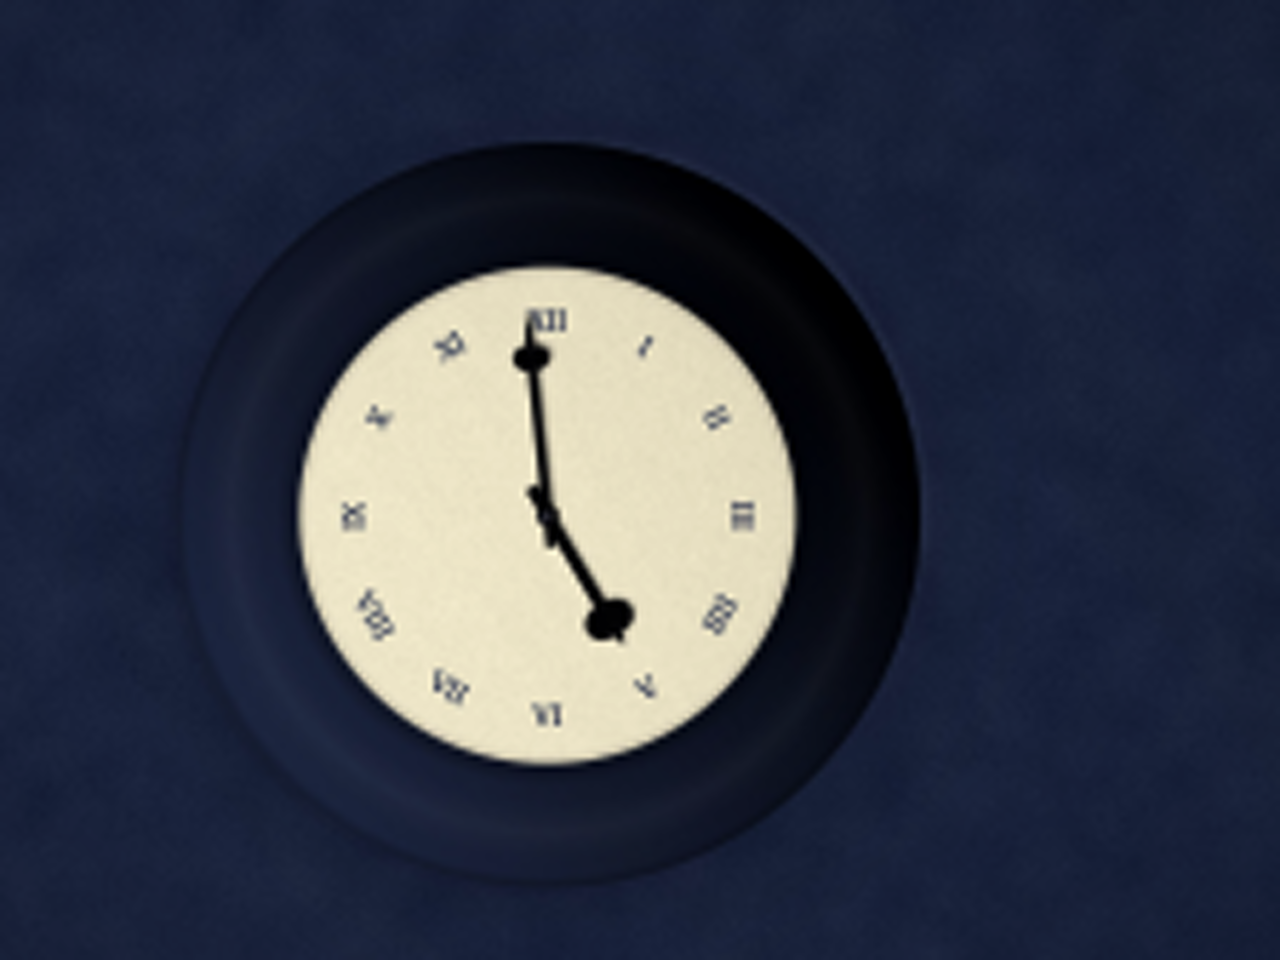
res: 4 h 59 min
